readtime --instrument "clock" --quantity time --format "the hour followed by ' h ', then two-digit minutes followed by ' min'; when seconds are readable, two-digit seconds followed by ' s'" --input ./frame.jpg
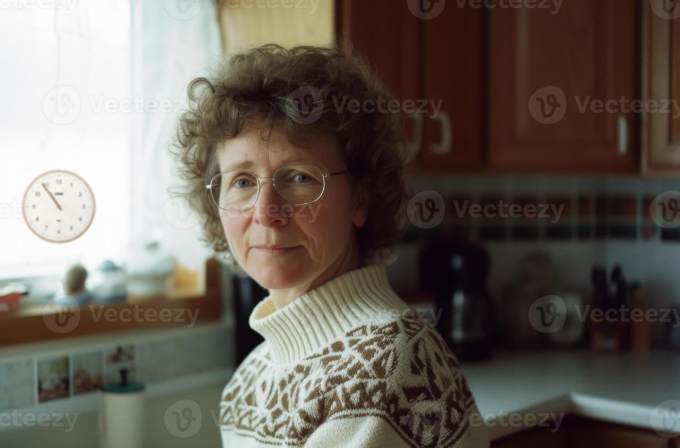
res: 10 h 54 min
